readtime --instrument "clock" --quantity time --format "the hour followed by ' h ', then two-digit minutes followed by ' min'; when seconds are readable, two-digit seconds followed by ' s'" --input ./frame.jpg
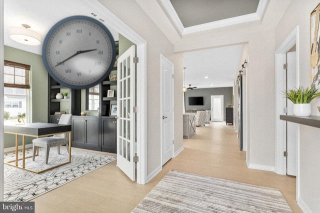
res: 2 h 40 min
